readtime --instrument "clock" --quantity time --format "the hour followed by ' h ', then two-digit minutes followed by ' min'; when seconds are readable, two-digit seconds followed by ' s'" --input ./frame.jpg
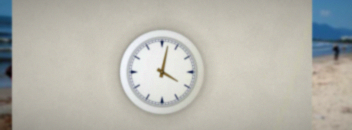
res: 4 h 02 min
